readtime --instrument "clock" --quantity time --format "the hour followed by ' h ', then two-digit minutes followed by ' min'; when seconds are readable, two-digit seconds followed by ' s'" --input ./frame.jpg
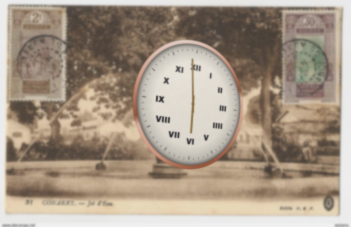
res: 5 h 59 min
